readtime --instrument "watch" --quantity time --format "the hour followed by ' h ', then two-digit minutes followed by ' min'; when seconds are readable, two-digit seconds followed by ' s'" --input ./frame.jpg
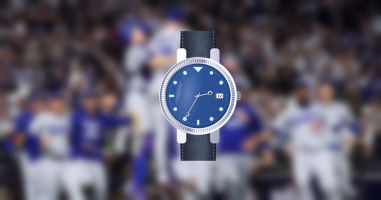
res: 2 h 35 min
